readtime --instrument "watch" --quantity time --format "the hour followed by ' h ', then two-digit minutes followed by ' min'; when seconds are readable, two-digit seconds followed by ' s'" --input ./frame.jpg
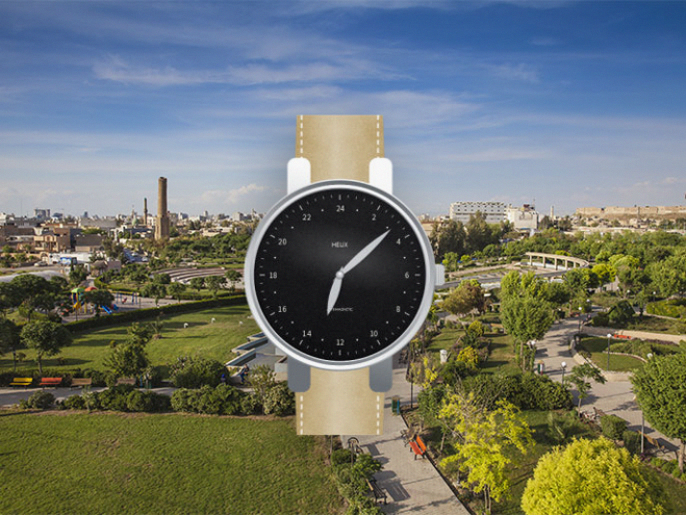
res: 13 h 08 min
